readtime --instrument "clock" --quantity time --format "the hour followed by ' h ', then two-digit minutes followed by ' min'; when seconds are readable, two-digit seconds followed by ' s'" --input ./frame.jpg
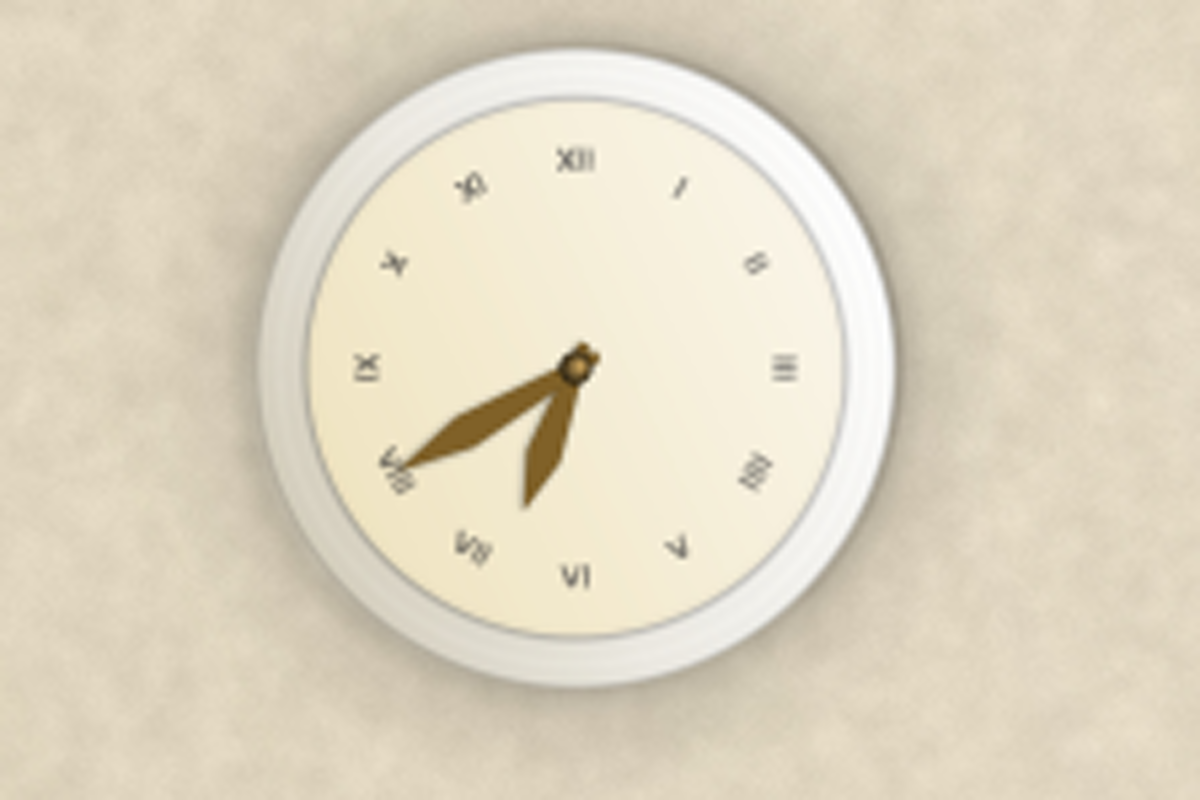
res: 6 h 40 min
